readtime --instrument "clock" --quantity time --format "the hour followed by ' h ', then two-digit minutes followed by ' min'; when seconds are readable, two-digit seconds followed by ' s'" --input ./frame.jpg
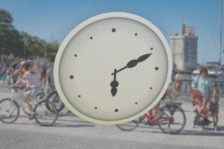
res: 6 h 11 min
